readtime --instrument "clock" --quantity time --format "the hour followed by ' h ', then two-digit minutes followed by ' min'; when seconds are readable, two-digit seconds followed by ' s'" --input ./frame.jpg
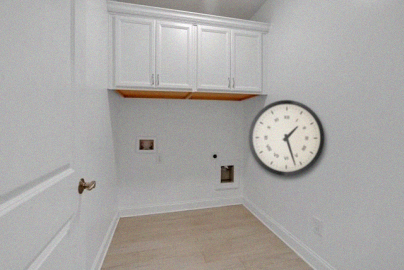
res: 1 h 27 min
